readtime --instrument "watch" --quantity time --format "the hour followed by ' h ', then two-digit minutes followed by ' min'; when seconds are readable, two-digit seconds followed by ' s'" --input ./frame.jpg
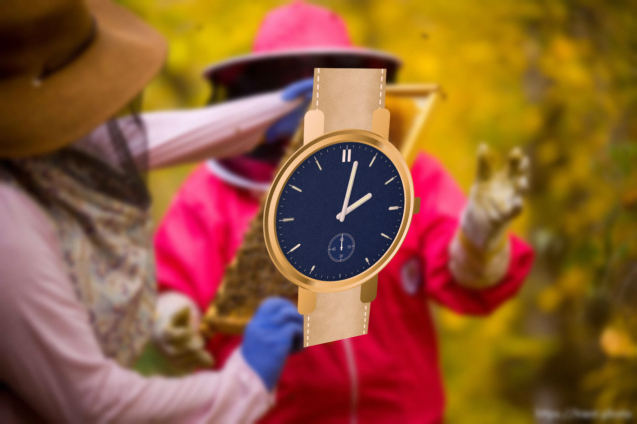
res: 2 h 02 min
